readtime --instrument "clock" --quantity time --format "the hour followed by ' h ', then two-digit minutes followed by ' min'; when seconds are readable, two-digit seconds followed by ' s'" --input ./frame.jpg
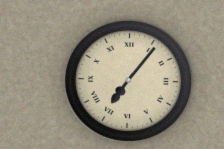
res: 7 h 06 min
